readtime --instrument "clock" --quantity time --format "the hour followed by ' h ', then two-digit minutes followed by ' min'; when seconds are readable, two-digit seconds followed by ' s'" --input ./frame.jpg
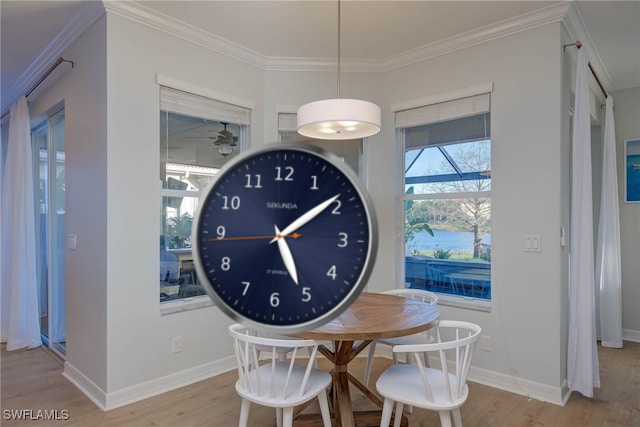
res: 5 h 08 min 44 s
